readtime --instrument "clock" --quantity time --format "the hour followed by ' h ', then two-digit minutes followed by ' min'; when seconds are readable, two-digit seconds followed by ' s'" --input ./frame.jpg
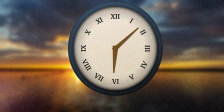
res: 6 h 08 min
